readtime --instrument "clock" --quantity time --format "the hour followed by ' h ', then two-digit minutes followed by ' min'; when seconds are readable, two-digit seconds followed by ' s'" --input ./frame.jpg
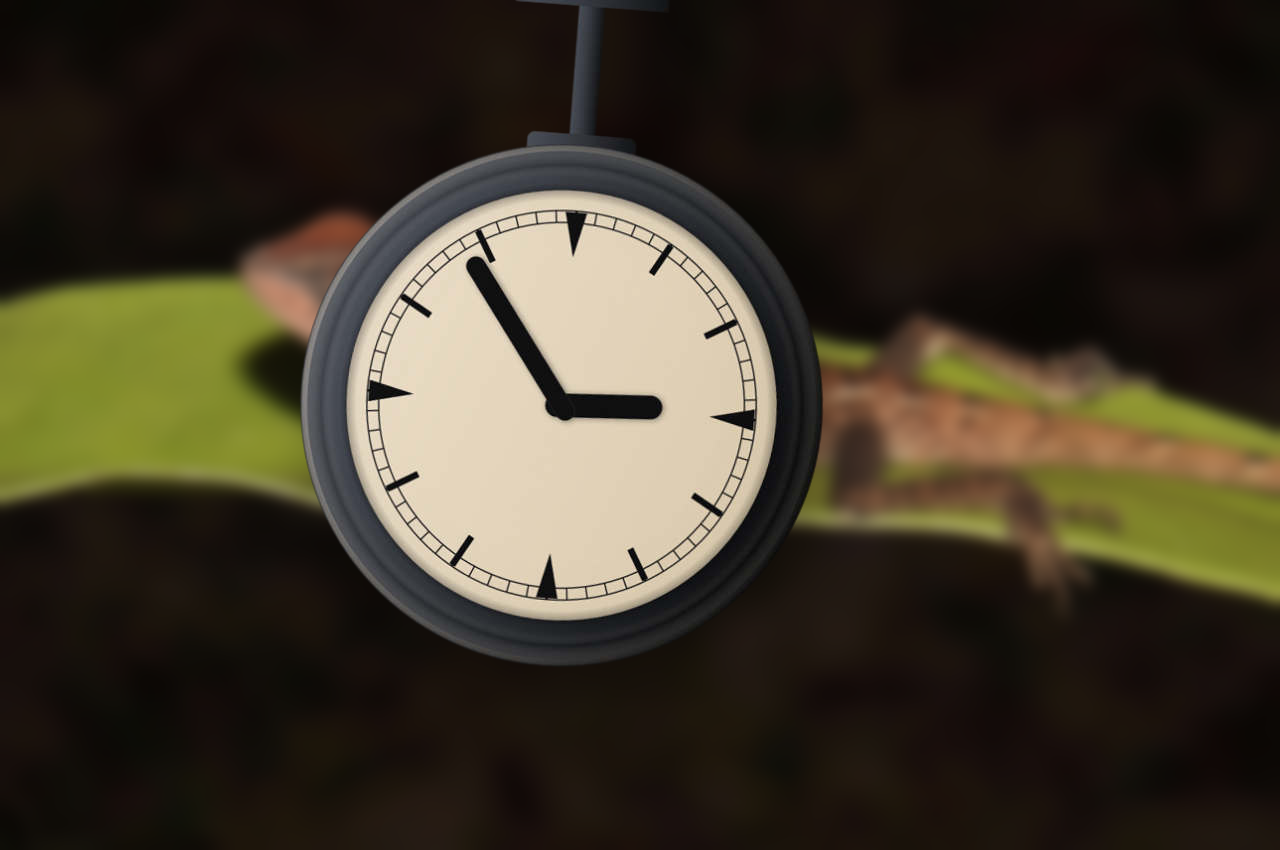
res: 2 h 54 min
